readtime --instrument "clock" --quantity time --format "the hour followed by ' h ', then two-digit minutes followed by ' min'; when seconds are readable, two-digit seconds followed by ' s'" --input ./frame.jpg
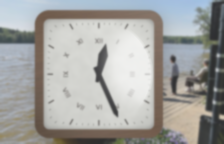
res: 12 h 26 min
